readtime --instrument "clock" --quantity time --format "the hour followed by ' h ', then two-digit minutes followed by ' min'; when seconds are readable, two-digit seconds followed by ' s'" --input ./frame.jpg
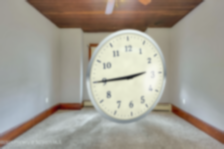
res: 2 h 45 min
